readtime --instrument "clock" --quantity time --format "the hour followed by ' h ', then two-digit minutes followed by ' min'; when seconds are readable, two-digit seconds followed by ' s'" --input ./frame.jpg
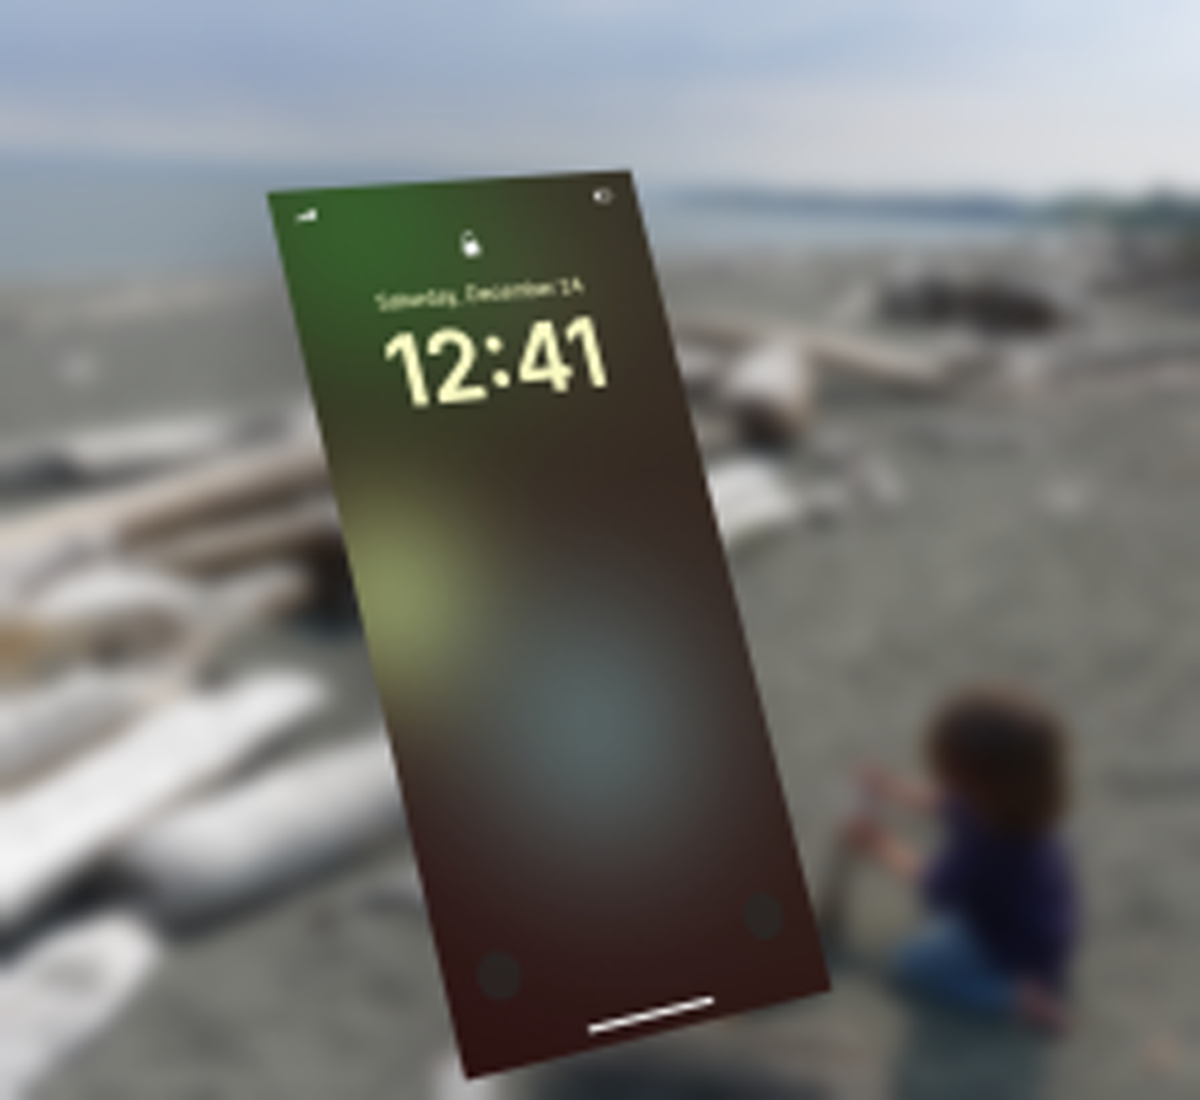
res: 12 h 41 min
